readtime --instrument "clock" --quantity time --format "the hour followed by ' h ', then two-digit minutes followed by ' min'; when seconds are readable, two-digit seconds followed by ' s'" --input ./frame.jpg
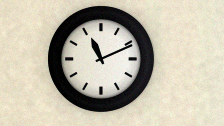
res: 11 h 11 min
